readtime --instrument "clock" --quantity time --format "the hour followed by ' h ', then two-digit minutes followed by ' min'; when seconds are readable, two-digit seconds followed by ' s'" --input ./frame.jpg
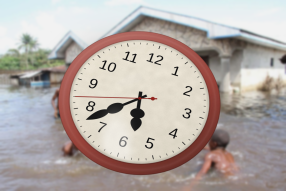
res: 5 h 37 min 42 s
